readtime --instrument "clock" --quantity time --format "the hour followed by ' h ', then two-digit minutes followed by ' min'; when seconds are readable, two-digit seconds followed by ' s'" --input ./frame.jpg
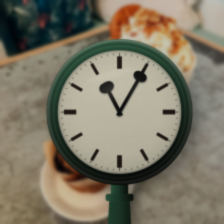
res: 11 h 05 min
